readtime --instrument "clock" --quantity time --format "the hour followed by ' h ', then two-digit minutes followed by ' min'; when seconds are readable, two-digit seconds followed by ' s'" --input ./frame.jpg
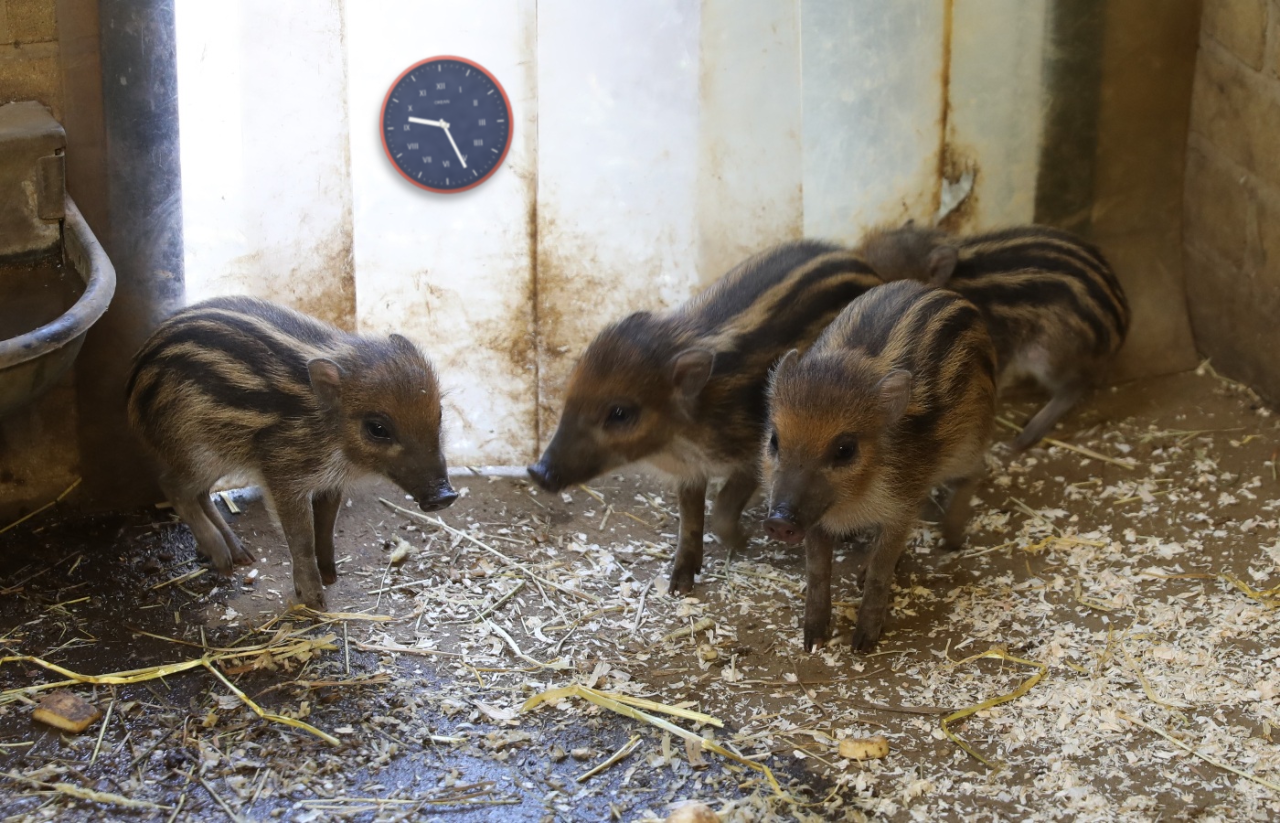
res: 9 h 26 min
